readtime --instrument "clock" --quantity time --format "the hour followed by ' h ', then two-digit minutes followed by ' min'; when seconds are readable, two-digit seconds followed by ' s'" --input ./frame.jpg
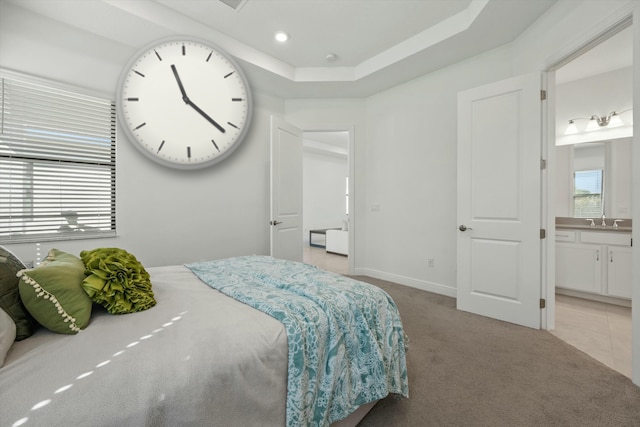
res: 11 h 22 min
